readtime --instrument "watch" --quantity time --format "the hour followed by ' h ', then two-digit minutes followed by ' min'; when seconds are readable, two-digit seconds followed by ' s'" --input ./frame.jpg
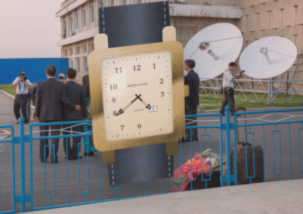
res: 4 h 39 min
